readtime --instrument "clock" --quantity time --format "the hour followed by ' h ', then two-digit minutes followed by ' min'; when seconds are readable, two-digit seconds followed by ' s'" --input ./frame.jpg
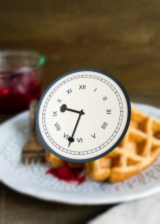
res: 9 h 33 min
